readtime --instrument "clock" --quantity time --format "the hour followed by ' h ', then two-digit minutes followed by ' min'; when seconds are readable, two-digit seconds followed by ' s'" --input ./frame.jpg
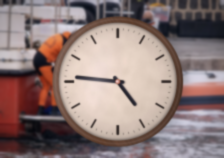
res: 4 h 46 min
